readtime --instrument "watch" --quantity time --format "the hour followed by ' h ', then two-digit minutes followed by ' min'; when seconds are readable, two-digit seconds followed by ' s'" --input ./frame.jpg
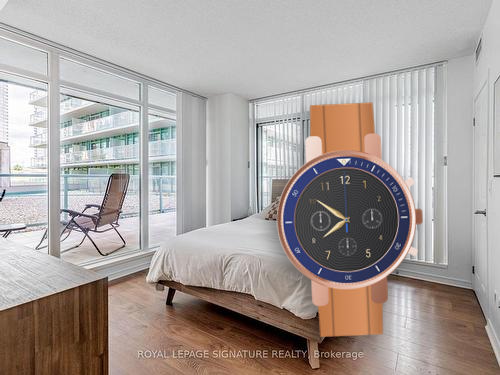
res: 7 h 51 min
